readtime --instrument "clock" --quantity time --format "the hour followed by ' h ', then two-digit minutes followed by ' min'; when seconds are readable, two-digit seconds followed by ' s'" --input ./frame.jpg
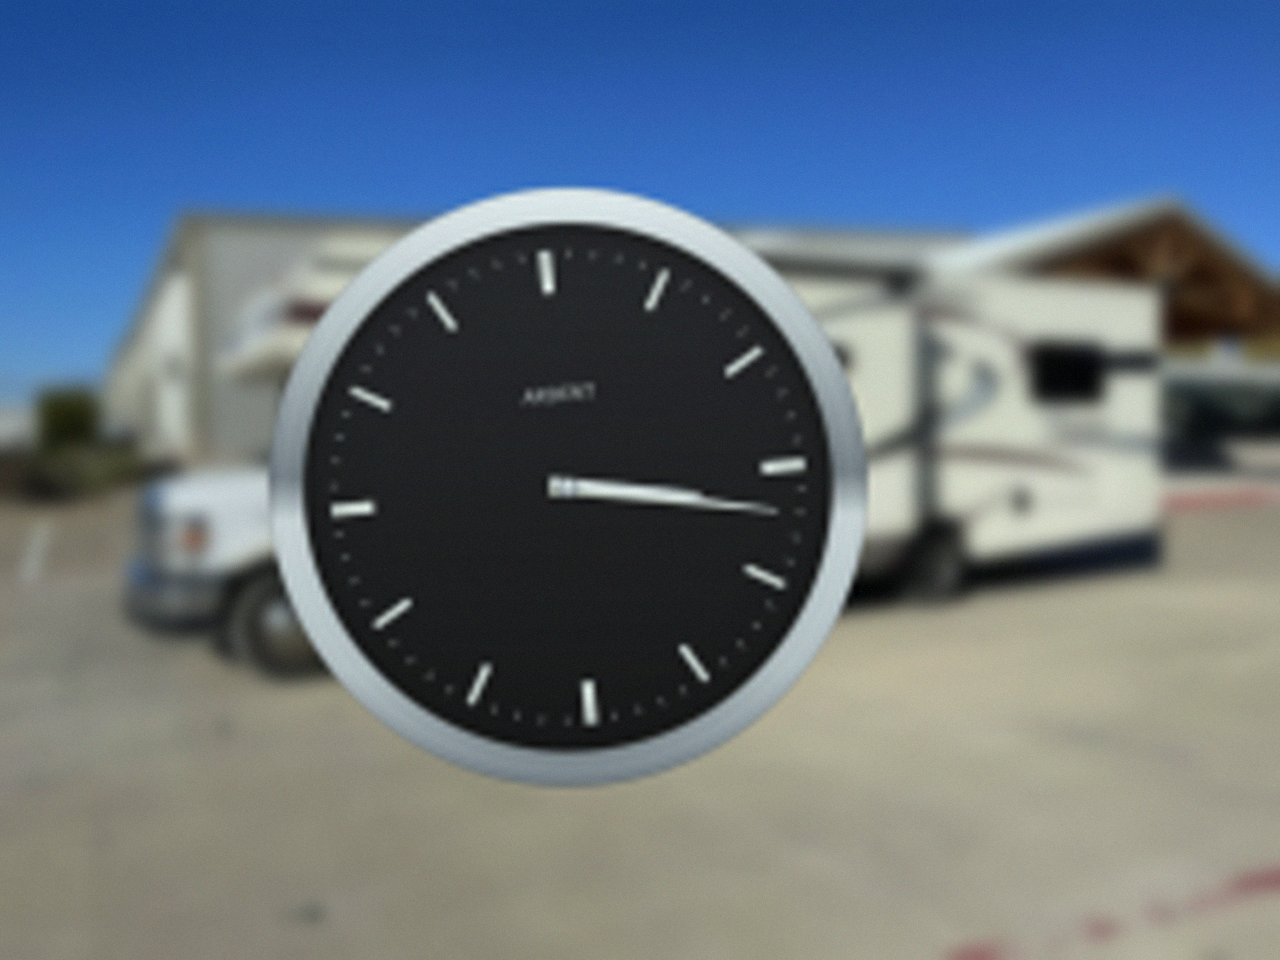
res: 3 h 17 min
